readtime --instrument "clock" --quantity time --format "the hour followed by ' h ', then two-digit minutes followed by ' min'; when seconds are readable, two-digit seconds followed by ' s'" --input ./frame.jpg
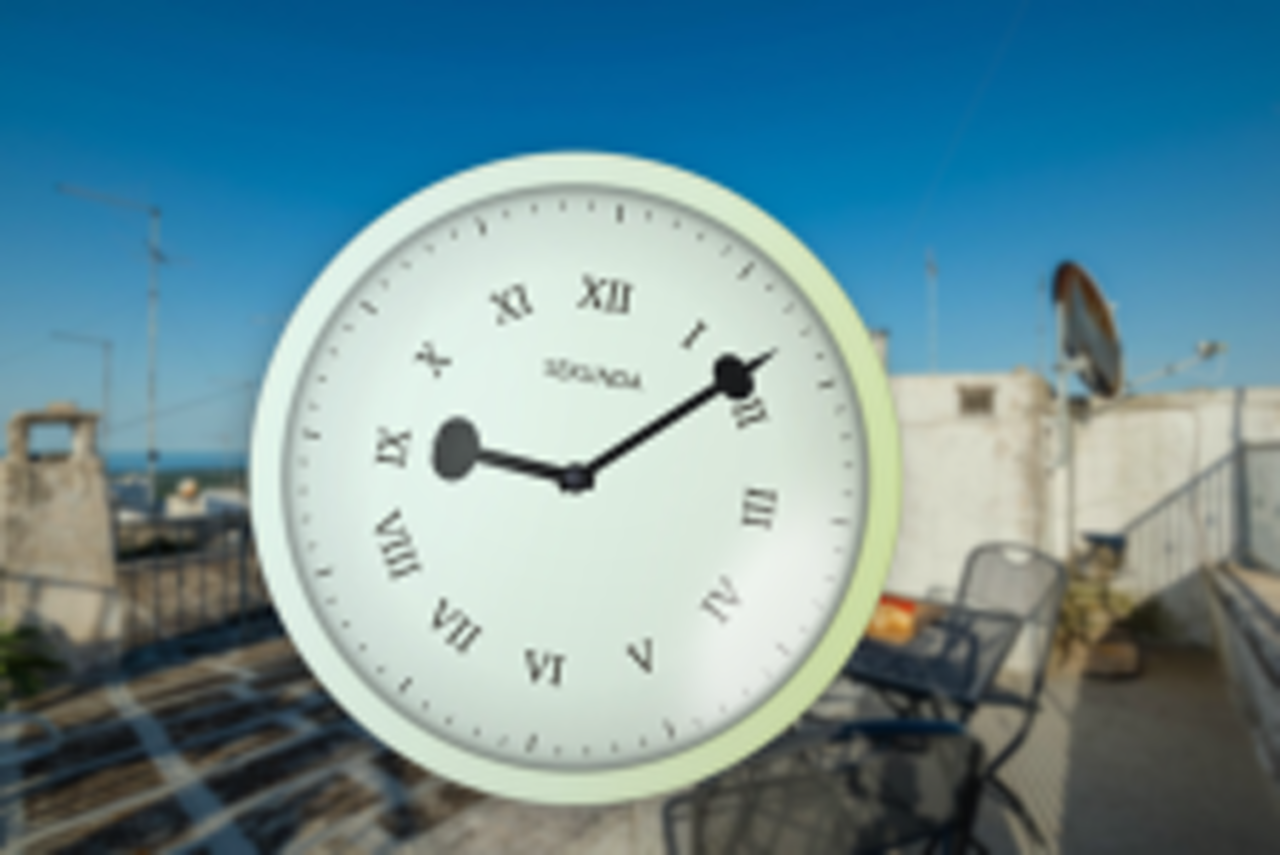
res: 9 h 08 min
